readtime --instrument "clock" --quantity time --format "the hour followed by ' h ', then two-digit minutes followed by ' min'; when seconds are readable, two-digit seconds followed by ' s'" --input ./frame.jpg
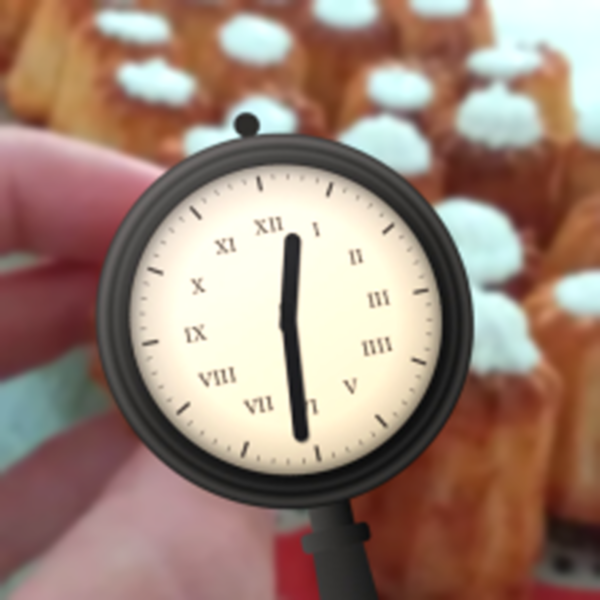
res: 12 h 31 min
